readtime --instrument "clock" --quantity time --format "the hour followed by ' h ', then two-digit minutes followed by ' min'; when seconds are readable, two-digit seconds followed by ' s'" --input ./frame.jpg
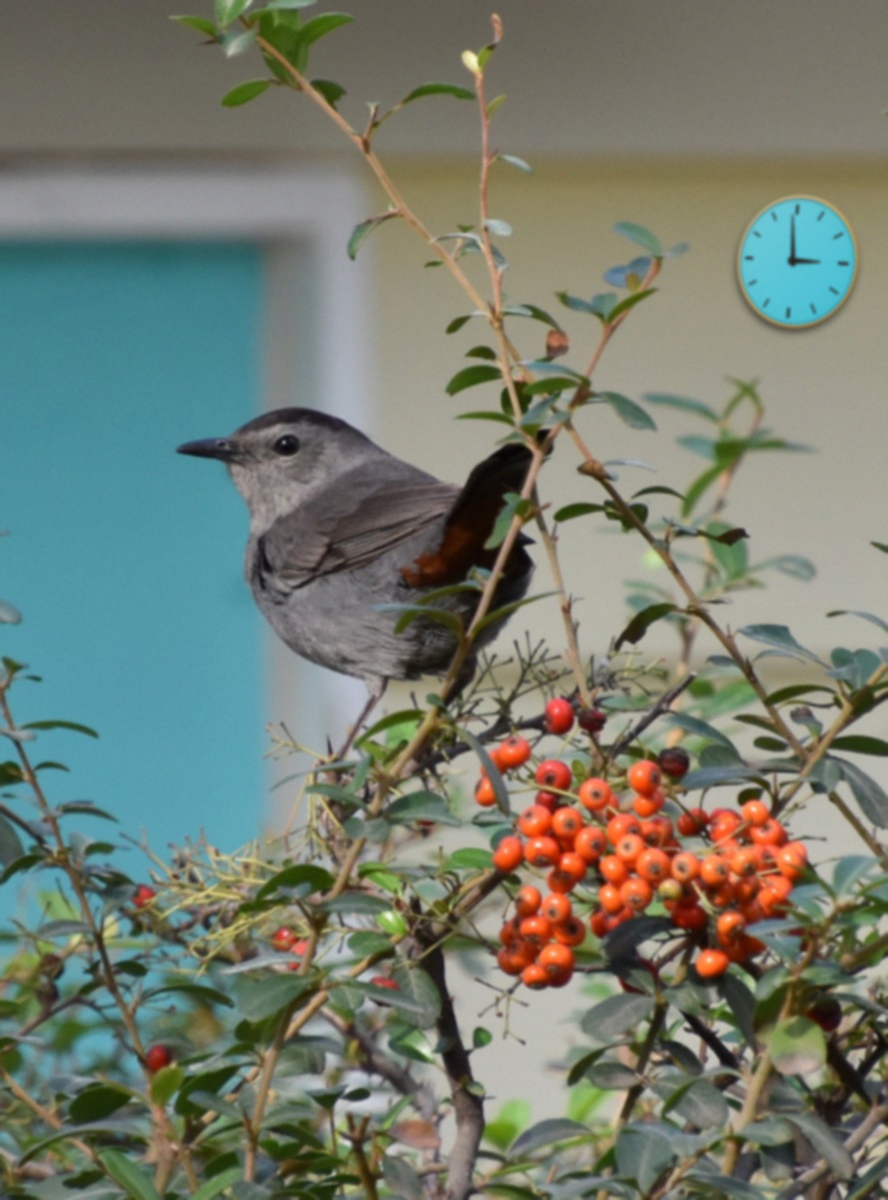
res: 2 h 59 min
